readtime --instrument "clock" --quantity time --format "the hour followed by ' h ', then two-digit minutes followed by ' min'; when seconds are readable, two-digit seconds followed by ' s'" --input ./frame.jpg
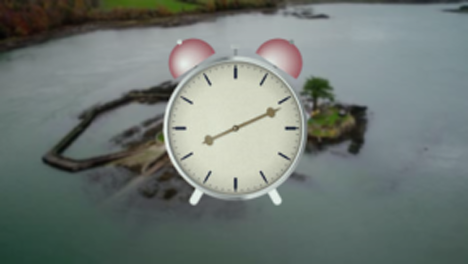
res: 8 h 11 min
